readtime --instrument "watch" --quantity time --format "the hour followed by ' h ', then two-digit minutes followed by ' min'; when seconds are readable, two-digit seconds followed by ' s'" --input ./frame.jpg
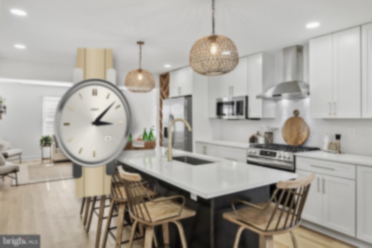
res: 3 h 08 min
